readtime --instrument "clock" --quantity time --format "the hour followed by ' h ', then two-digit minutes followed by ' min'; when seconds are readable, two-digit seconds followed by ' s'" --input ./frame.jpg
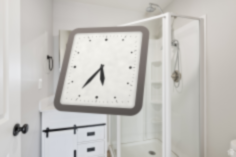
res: 5 h 36 min
